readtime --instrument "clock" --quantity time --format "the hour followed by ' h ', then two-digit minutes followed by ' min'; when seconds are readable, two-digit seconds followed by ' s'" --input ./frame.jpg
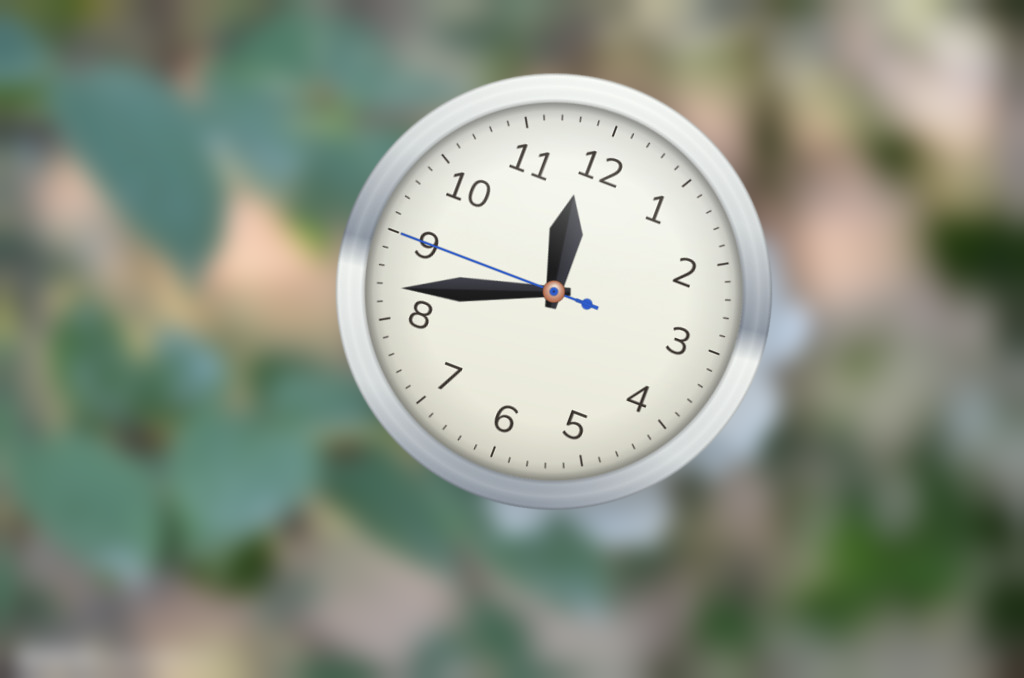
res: 11 h 41 min 45 s
